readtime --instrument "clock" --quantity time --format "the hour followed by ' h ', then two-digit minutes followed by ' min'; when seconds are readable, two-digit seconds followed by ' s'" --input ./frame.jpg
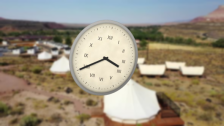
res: 3 h 40 min
